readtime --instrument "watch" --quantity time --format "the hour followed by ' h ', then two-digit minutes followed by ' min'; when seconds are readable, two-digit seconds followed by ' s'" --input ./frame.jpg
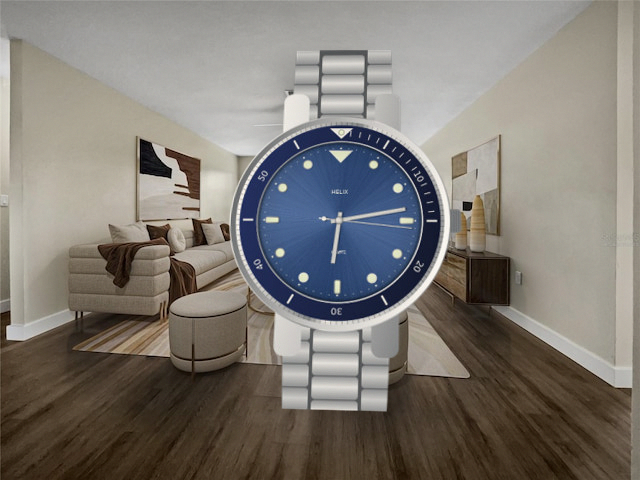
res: 6 h 13 min 16 s
